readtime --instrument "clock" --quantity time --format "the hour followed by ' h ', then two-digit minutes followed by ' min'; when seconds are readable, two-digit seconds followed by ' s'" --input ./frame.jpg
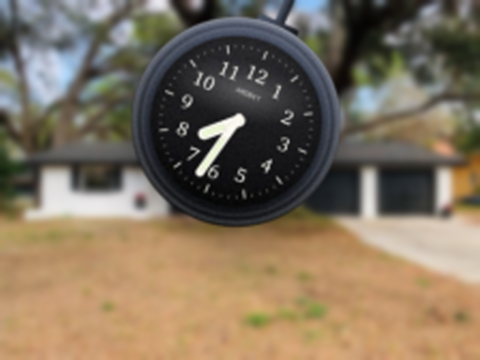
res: 7 h 32 min
